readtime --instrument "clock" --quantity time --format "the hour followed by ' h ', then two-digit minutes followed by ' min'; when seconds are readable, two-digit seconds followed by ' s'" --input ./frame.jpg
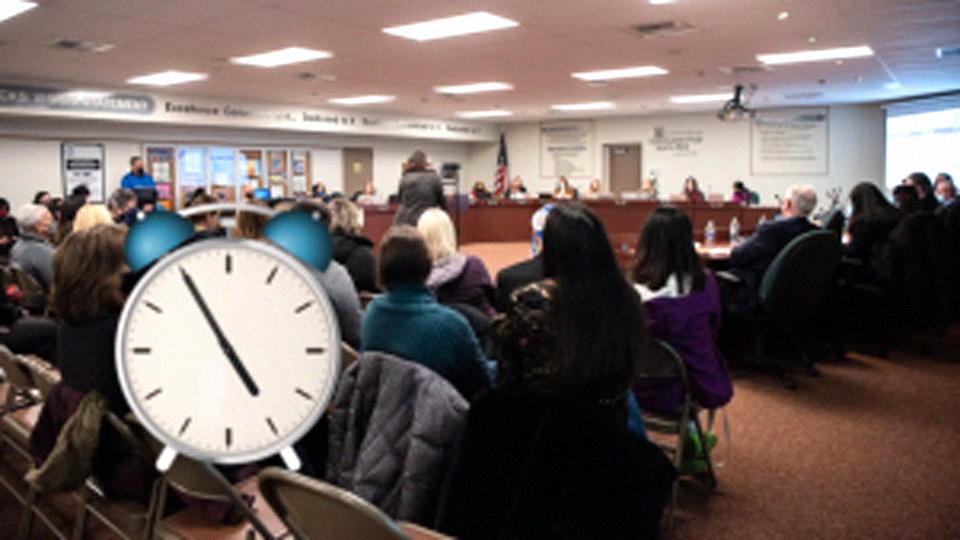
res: 4 h 55 min
